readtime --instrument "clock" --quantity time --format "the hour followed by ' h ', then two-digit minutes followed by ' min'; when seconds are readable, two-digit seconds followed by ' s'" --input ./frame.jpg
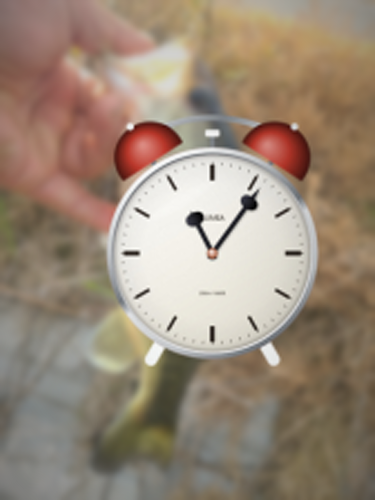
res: 11 h 06 min
